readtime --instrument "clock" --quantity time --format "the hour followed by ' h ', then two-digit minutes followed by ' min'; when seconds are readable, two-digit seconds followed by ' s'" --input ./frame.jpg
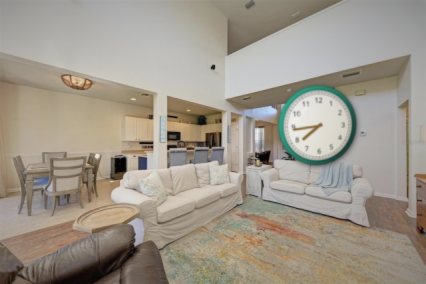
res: 7 h 44 min
